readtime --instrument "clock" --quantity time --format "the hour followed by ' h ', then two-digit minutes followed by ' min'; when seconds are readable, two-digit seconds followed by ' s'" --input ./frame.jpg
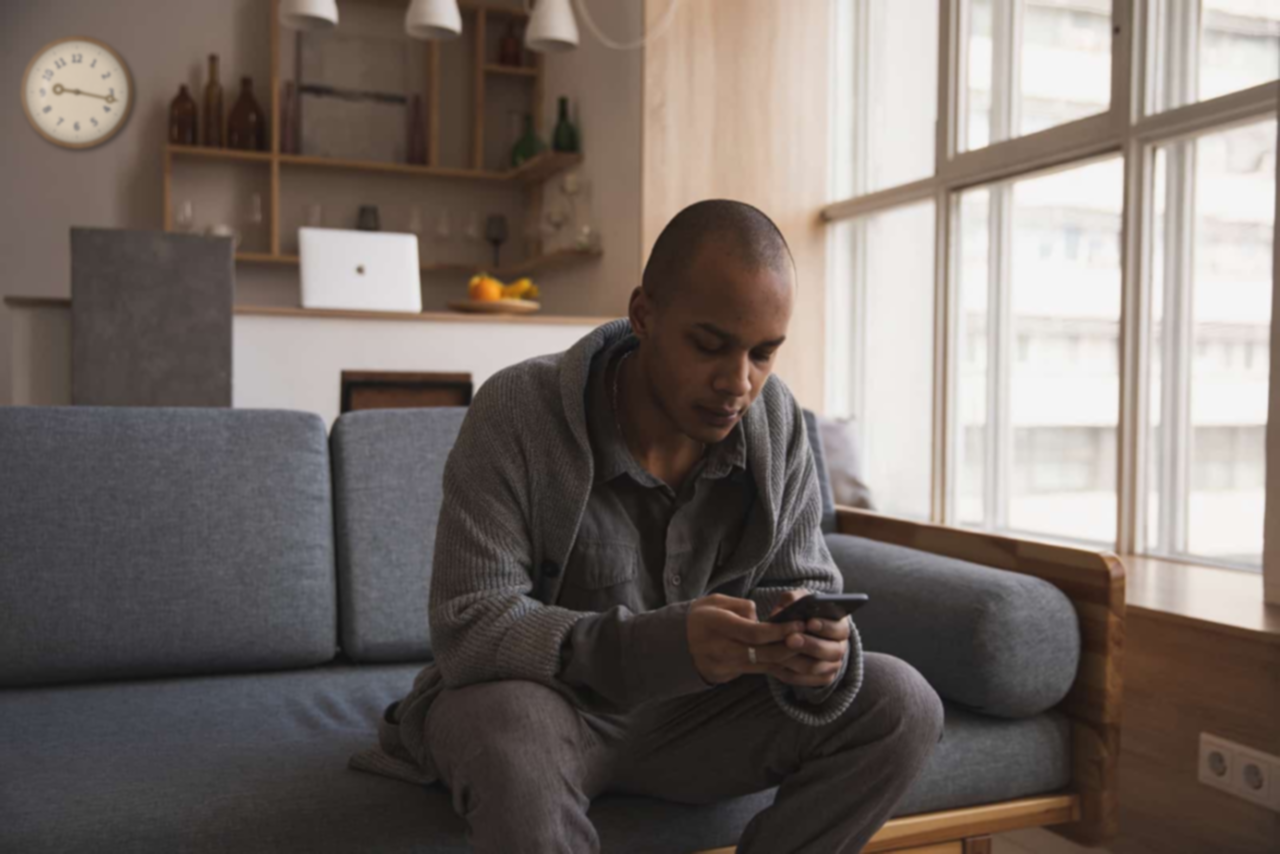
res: 9 h 17 min
